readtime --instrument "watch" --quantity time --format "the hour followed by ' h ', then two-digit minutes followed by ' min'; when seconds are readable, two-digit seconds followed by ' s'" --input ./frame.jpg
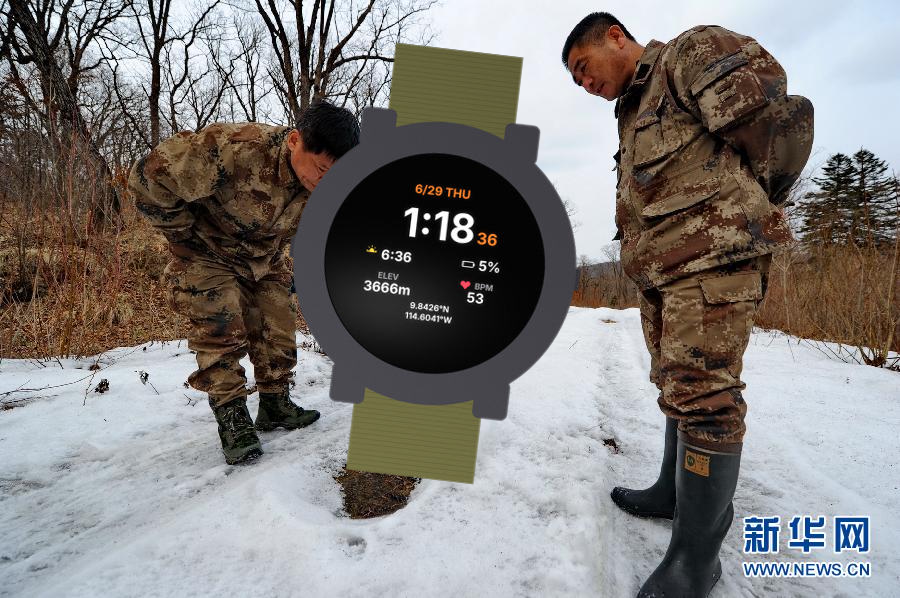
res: 1 h 18 min 36 s
